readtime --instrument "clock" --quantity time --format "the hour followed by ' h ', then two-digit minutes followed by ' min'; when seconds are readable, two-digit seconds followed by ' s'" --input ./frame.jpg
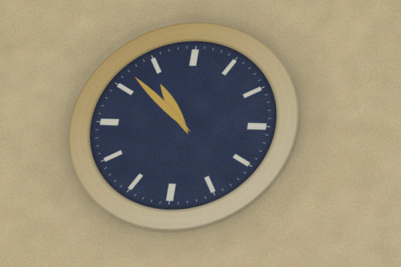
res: 10 h 52 min
